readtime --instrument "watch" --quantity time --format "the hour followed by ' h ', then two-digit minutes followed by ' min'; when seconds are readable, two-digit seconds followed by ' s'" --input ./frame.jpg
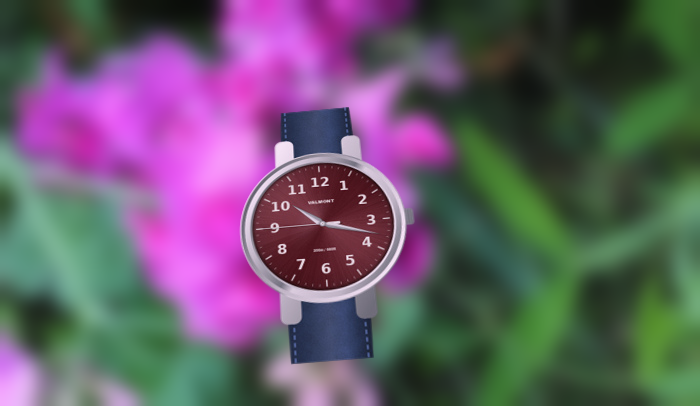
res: 10 h 17 min 45 s
